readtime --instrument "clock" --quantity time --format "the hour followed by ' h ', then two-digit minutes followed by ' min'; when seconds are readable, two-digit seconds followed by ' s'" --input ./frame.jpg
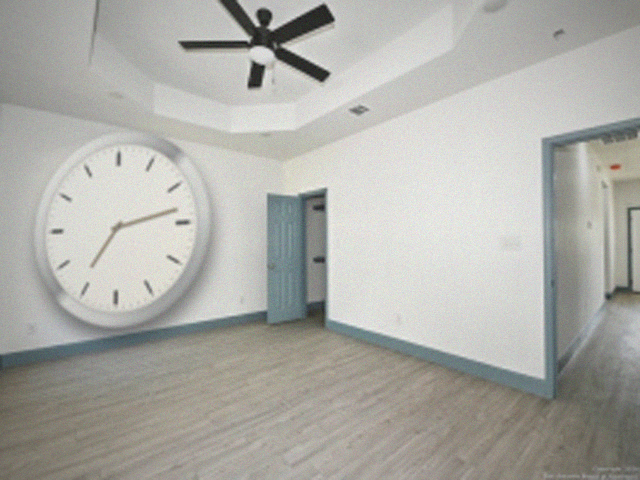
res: 7 h 13 min
